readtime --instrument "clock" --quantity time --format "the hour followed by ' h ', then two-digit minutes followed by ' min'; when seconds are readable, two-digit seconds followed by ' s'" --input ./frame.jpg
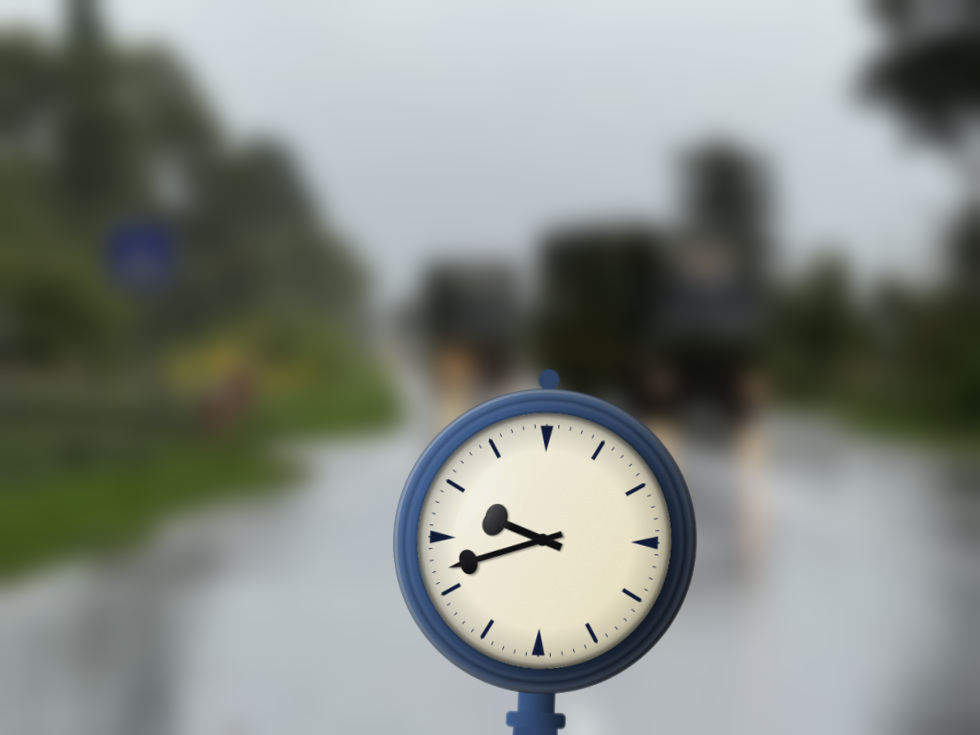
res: 9 h 42 min
